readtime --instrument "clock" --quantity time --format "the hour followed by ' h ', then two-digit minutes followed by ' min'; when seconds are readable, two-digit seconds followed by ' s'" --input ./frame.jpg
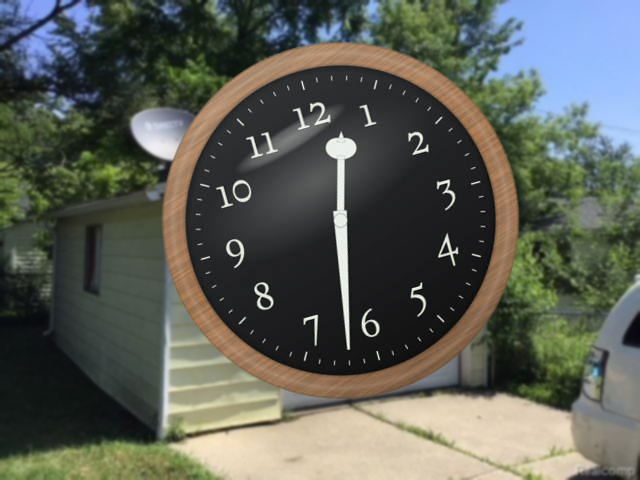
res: 12 h 32 min
